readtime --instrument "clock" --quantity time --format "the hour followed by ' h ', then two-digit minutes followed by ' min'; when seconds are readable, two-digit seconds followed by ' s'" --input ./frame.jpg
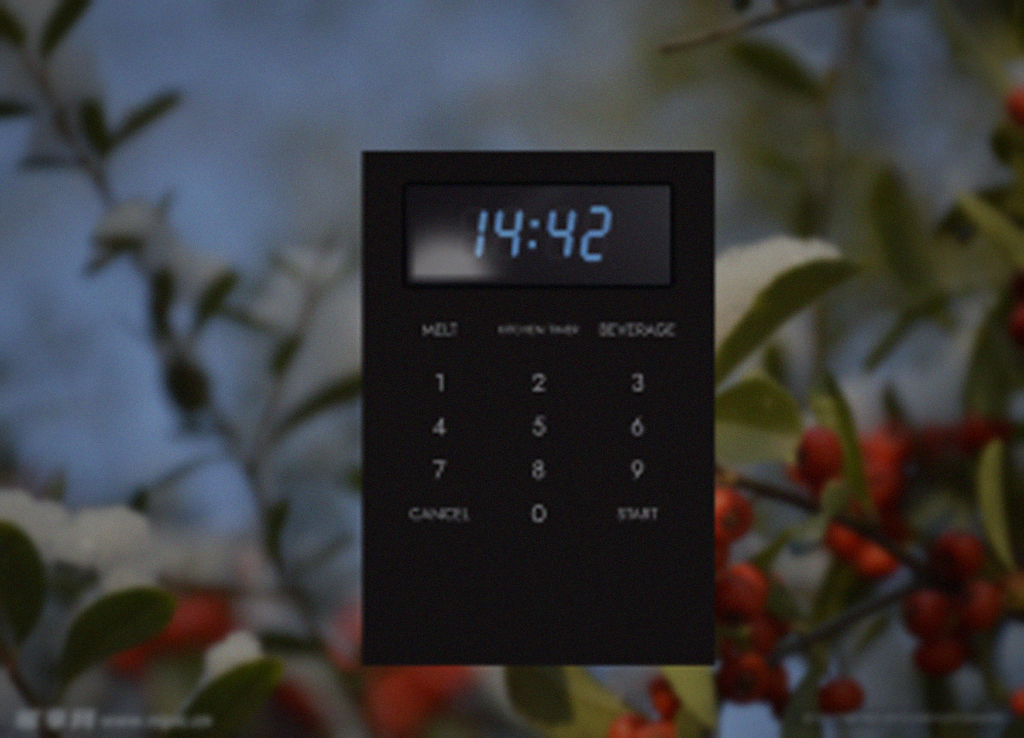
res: 14 h 42 min
